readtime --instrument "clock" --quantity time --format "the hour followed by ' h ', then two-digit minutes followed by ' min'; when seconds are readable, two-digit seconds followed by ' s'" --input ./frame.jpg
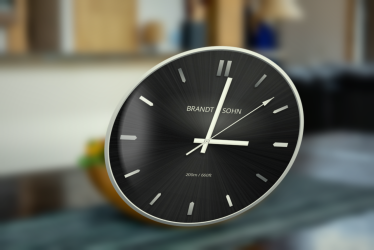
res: 3 h 01 min 08 s
